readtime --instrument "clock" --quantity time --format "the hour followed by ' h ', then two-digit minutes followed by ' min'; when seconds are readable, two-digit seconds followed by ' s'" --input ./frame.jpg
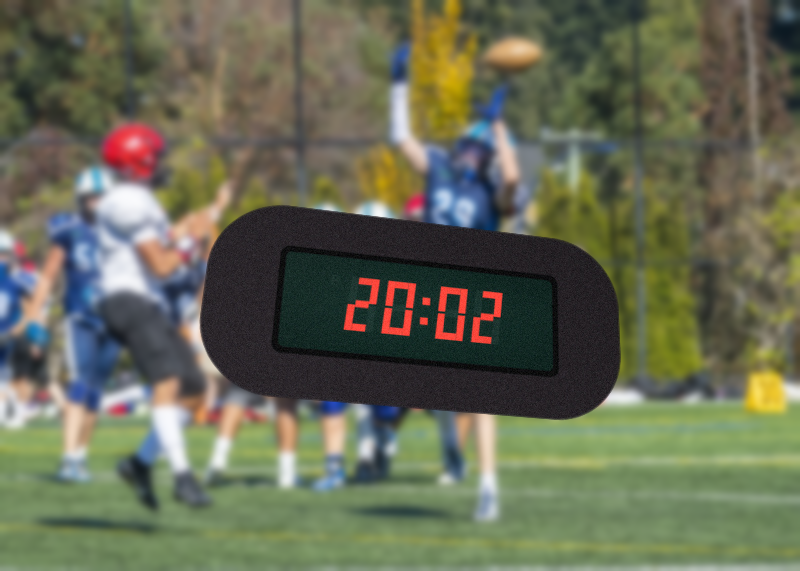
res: 20 h 02 min
